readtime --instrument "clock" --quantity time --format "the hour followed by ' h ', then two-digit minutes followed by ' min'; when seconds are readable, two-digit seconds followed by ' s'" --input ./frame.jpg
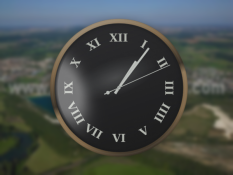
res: 1 h 06 min 11 s
